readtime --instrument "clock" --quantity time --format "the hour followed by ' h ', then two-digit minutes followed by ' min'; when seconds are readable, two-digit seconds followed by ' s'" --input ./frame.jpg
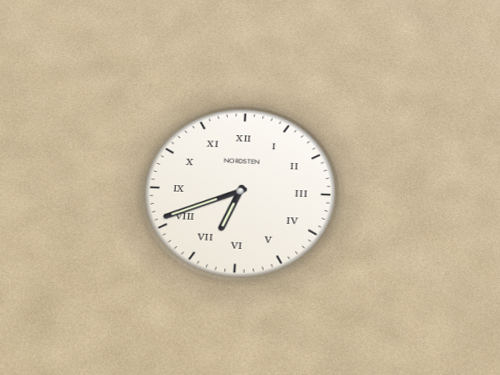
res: 6 h 41 min
